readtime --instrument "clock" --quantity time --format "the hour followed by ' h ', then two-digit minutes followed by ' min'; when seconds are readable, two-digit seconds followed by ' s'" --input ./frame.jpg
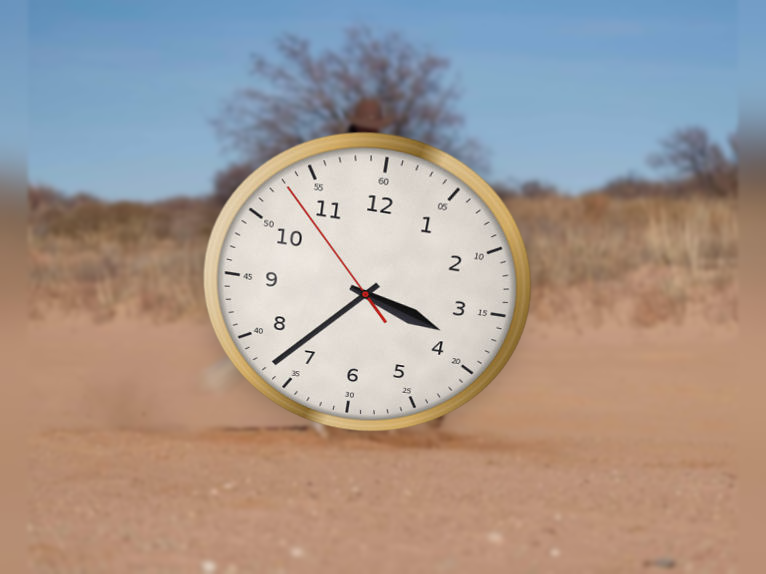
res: 3 h 36 min 53 s
